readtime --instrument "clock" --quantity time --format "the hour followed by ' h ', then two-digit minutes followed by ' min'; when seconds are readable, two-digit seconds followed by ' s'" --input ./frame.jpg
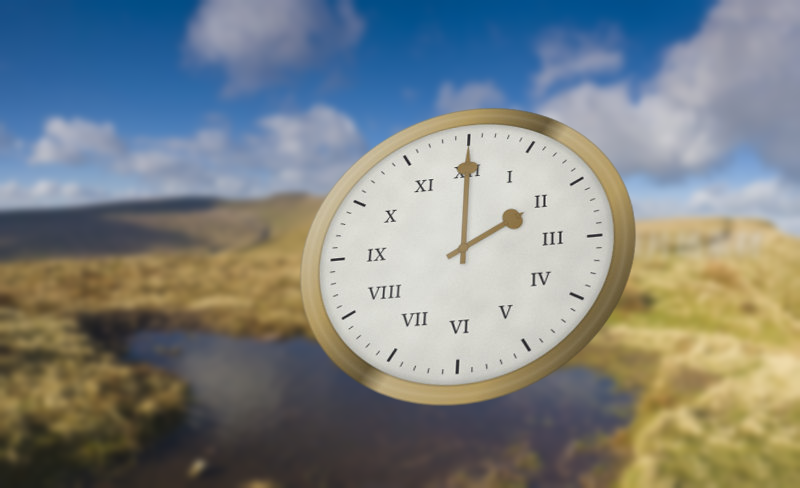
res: 2 h 00 min
